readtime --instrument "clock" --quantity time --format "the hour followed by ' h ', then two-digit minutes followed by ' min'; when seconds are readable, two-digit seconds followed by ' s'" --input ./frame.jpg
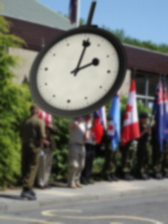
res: 2 h 01 min
